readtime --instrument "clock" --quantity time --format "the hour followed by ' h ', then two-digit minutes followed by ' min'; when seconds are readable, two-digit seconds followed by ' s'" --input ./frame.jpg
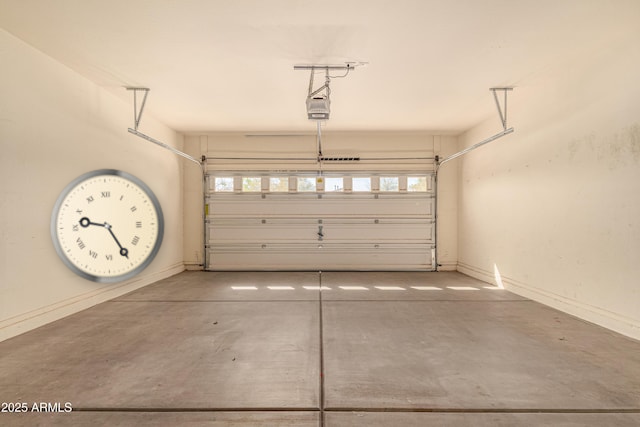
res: 9 h 25 min
